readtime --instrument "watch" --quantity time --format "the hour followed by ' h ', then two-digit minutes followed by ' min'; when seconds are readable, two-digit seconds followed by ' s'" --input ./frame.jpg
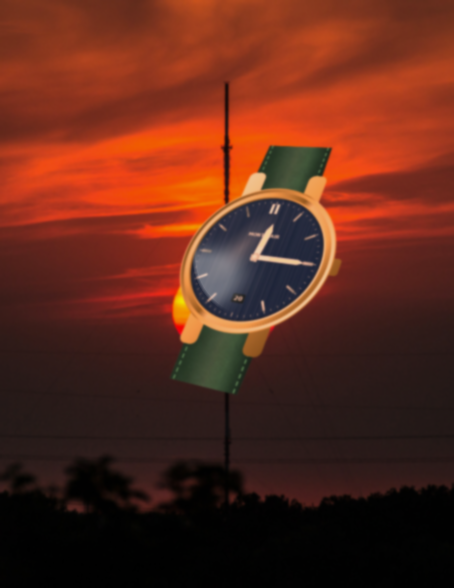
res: 12 h 15 min
